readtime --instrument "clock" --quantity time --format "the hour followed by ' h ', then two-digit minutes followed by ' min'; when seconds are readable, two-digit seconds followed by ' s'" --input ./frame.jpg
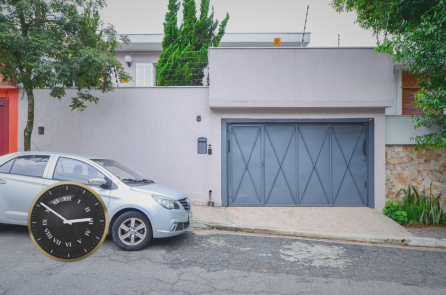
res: 2 h 51 min
